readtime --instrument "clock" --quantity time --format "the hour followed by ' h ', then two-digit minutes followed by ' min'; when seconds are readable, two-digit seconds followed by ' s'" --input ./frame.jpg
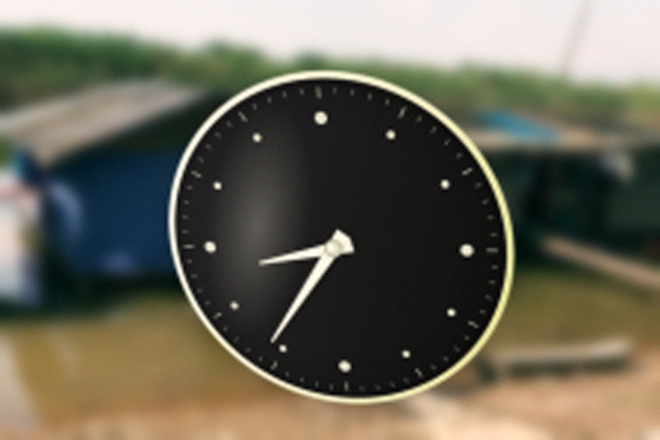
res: 8 h 36 min
